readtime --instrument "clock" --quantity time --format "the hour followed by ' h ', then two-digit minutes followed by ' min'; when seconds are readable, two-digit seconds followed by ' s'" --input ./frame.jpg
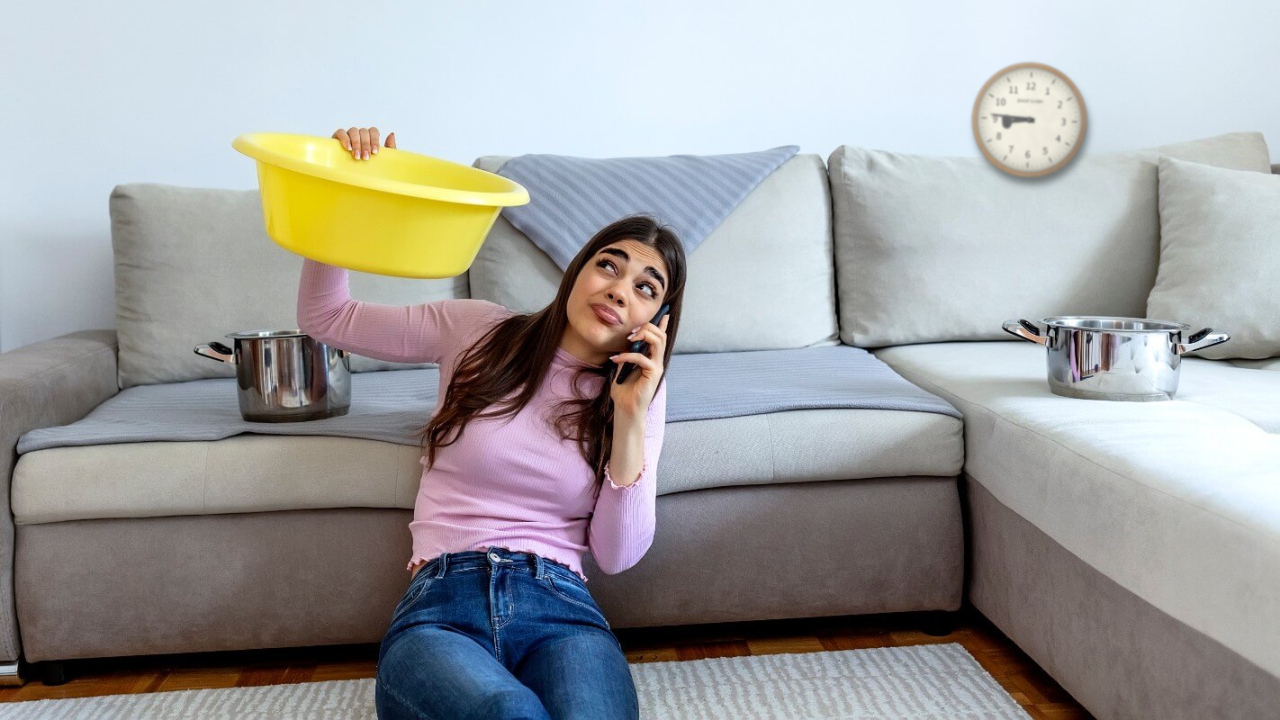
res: 8 h 46 min
